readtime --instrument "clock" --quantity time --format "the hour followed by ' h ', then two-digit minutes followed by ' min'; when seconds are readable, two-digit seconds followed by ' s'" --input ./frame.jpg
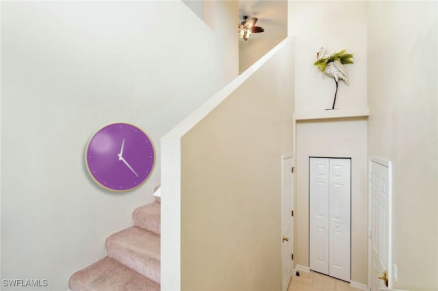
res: 12 h 23 min
